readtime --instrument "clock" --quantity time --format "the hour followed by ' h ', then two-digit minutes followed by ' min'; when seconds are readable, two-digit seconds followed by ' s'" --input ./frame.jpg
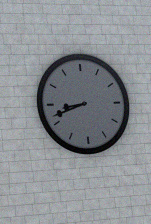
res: 8 h 42 min
